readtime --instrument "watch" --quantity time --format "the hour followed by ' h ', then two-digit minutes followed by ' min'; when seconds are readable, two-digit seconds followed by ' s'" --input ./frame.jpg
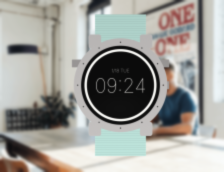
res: 9 h 24 min
